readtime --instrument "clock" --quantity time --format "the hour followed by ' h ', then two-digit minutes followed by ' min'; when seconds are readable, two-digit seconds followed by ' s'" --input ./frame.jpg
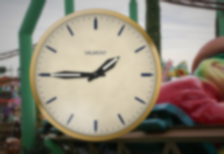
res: 1 h 45 min
